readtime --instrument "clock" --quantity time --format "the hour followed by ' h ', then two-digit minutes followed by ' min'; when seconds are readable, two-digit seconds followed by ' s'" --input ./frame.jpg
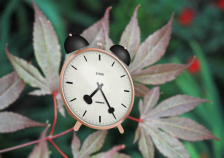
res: 7 h 25 min
